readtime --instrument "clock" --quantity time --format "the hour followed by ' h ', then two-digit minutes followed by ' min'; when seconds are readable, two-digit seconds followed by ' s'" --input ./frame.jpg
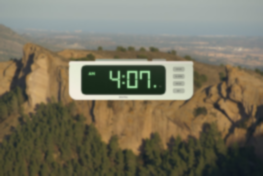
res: 4 h 07 min
